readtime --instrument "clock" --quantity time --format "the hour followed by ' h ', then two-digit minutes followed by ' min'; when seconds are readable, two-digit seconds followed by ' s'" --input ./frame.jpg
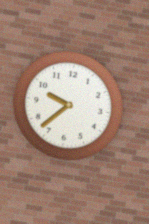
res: 9 h 37 min
